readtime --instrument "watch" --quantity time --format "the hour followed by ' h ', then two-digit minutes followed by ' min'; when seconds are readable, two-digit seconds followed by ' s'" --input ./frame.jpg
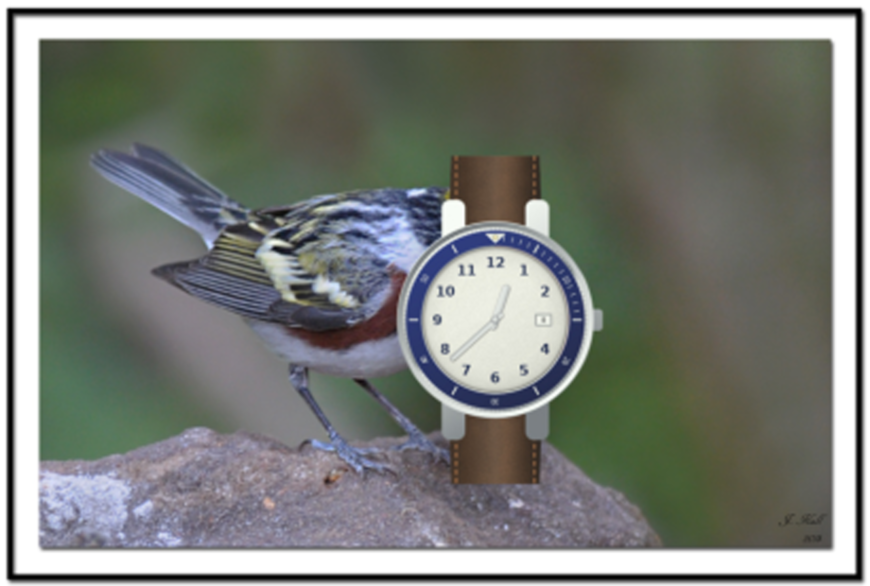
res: 12 h 38 min
